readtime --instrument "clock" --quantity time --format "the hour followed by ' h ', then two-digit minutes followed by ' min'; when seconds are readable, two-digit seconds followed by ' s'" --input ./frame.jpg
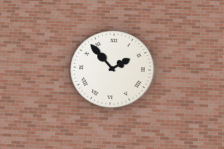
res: 1 h 53 min
